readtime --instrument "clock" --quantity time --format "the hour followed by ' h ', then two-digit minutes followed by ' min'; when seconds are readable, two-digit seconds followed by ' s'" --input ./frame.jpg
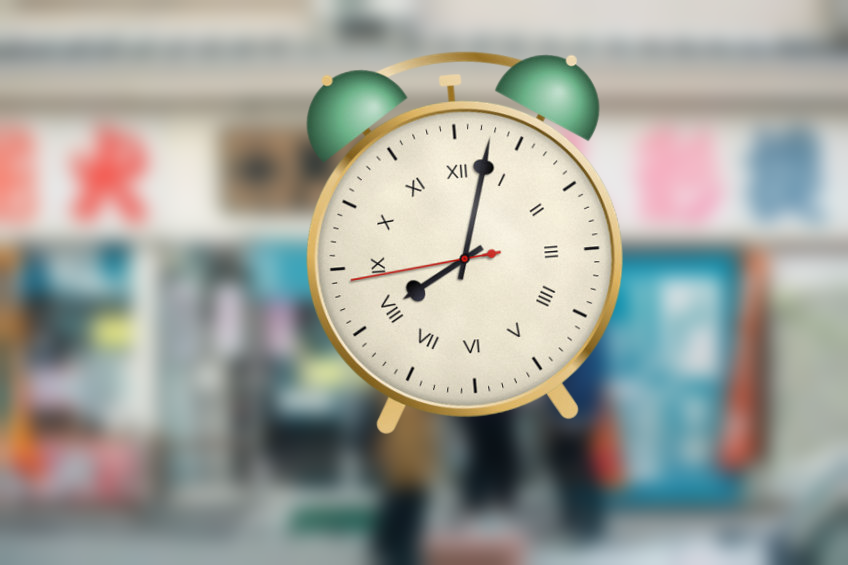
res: 8 h 02 min 44 s
